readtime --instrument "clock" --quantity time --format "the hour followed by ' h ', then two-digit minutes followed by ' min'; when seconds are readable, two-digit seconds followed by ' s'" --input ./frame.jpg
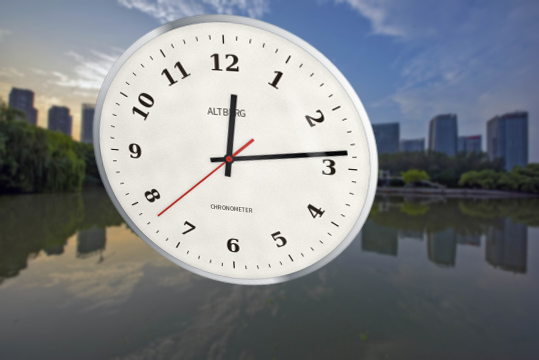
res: 12 h 13 min 38 s
